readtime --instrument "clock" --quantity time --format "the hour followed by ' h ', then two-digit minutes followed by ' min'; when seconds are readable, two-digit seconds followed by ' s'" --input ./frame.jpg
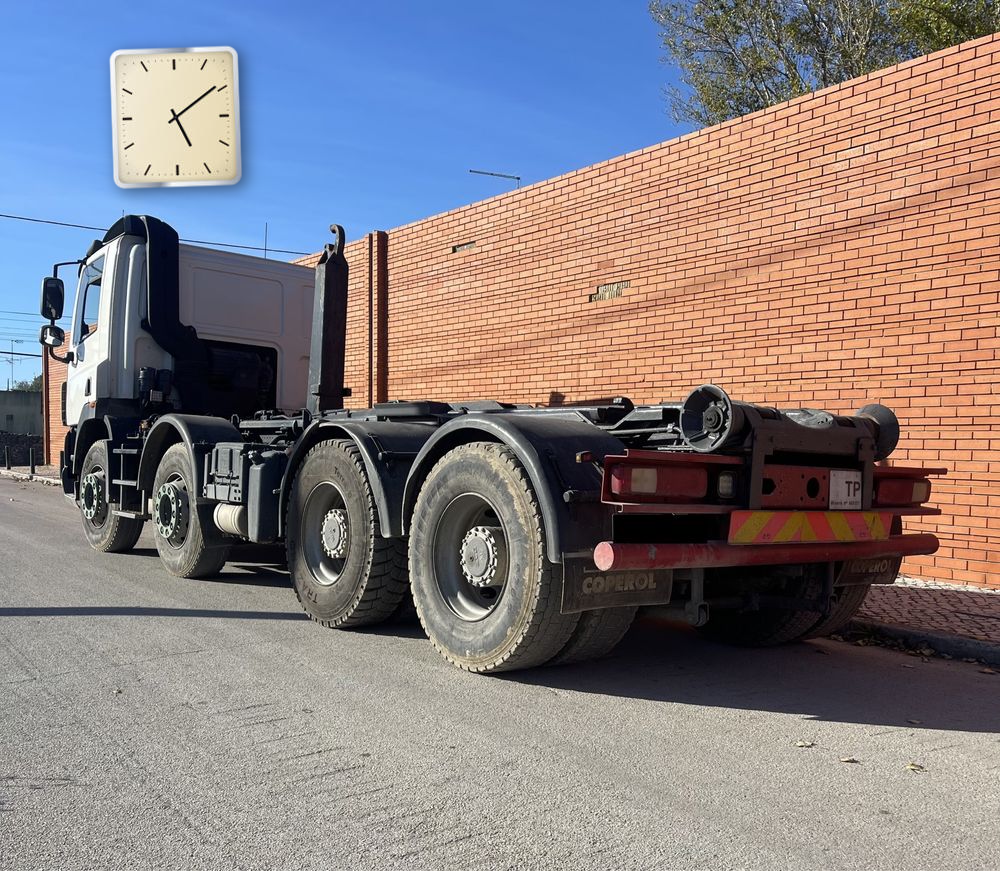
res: 5 h 09 min
